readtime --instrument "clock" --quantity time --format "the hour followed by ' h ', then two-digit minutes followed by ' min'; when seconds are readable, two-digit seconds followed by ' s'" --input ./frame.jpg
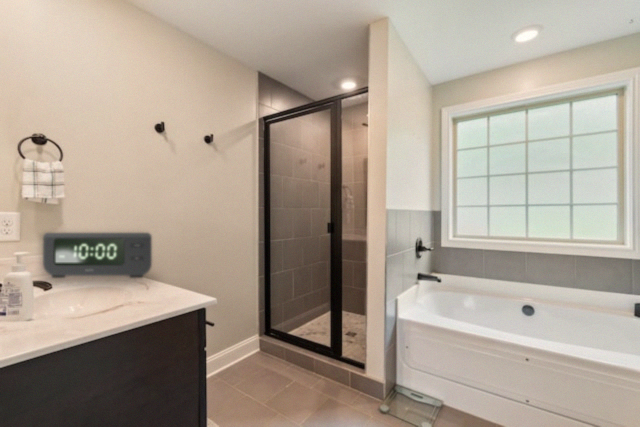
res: 10 h 00 min
